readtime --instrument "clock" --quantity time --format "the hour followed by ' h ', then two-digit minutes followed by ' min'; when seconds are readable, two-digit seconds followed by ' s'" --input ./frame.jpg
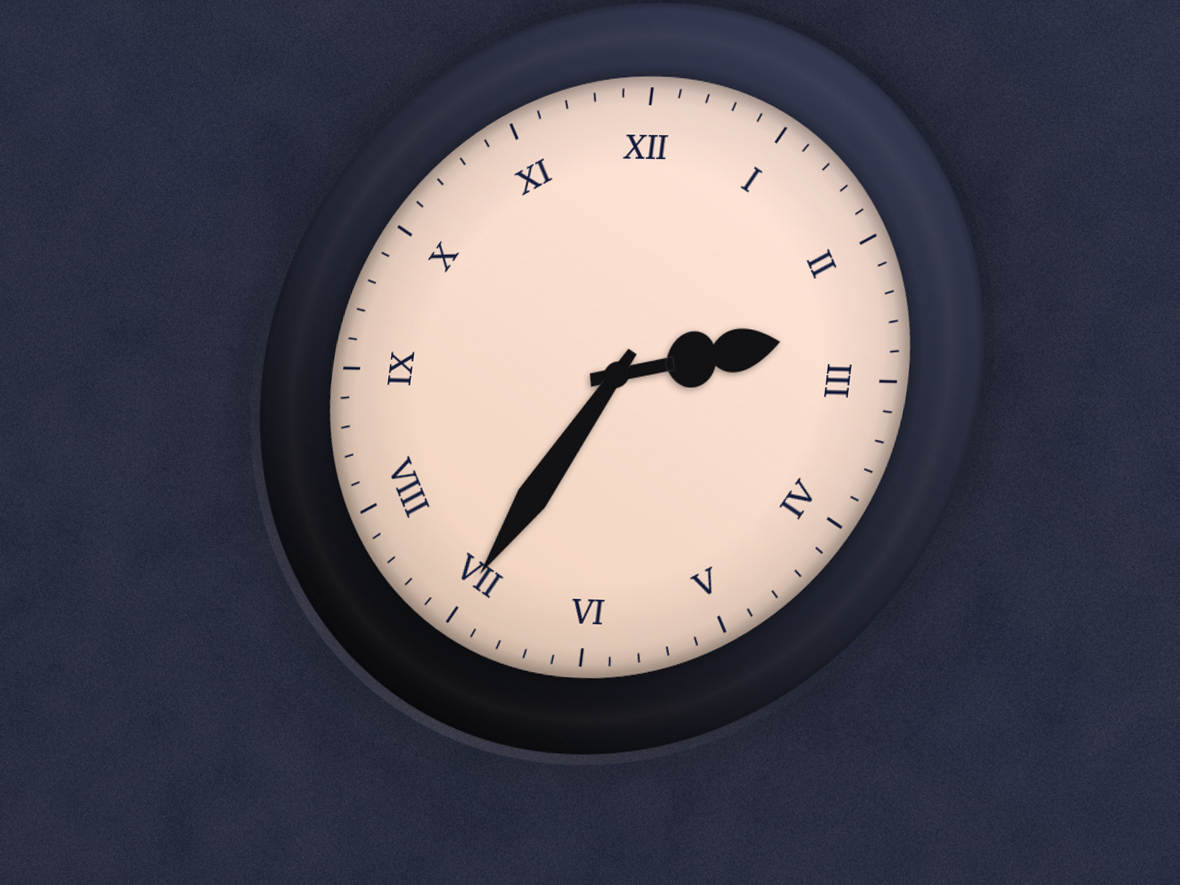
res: 2 h 35 min
